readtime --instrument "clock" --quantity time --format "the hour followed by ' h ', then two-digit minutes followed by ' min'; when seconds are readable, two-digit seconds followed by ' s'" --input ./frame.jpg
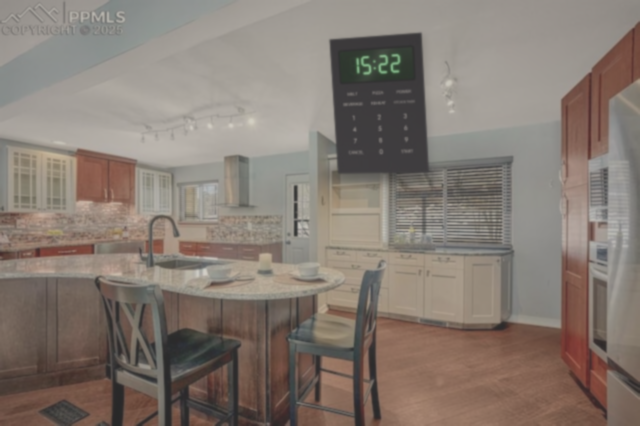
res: 15 h 22 min
